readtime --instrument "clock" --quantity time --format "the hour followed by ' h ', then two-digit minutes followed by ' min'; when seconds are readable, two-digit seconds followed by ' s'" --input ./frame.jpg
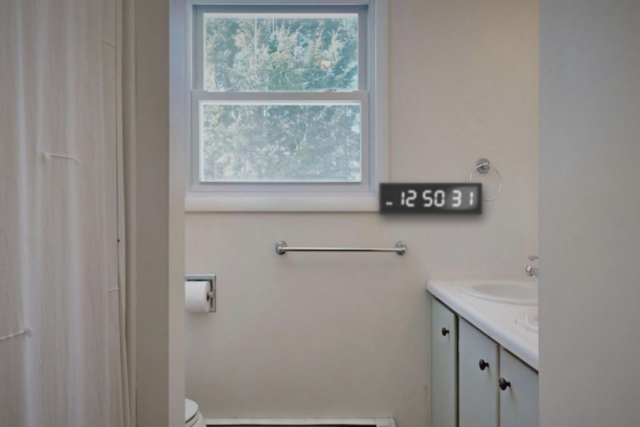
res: 12 h 50 min 31 s
